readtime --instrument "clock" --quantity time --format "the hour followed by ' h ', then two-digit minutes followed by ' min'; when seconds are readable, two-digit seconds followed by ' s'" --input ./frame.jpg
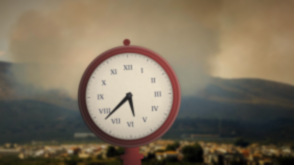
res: 5 h 38 min
